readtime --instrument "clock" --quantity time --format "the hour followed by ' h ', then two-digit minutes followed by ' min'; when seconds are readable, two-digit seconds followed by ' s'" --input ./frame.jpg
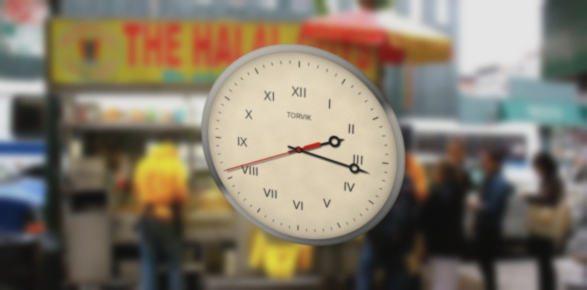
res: 2 h 16 min 41 s
